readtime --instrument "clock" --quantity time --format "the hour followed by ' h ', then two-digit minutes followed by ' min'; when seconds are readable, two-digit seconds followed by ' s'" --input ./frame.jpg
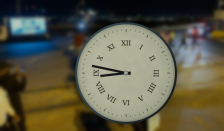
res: 8 h 47 min
